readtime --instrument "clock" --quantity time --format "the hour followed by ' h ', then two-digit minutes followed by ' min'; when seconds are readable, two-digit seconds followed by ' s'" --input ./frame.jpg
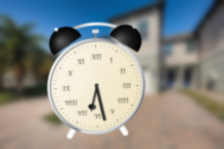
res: 6 h 28 min
